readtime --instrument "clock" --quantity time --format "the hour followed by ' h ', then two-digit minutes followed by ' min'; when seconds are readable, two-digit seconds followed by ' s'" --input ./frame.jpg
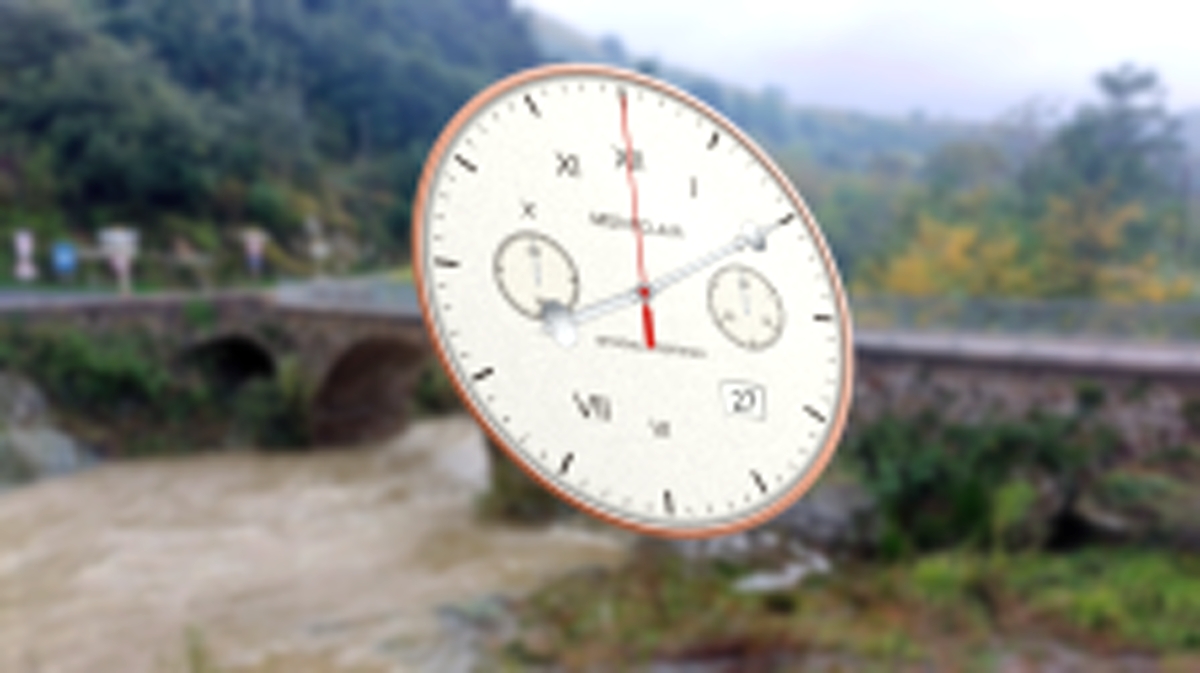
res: 8 h 10 min
